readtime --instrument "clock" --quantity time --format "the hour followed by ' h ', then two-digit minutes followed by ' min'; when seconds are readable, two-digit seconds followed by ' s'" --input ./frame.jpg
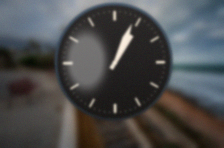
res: 1 h 04 min
